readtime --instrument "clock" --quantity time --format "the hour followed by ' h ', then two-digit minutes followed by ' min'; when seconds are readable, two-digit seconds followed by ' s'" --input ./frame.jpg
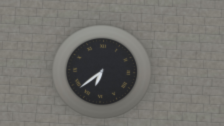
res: 6 h 38 min
